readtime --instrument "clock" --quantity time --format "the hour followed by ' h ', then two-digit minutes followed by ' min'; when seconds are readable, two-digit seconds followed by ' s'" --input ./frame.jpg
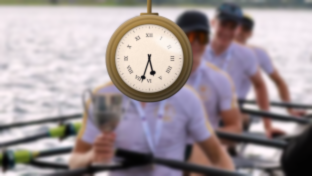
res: 5 h 33 min
